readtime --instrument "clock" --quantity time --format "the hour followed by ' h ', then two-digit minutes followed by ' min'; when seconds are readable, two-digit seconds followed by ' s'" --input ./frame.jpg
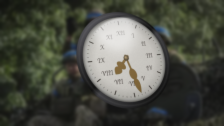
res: 7 h 28 min
